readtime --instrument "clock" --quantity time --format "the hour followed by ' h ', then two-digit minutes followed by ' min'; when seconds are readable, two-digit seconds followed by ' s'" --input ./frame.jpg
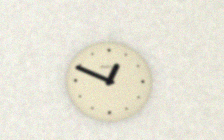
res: 12 h 49 min
